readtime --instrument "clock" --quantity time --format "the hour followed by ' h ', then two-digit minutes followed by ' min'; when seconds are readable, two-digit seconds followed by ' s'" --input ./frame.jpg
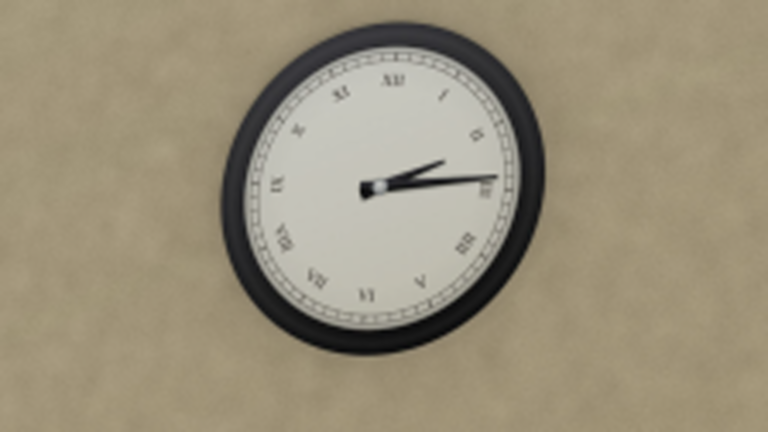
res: 2 h 14 min
